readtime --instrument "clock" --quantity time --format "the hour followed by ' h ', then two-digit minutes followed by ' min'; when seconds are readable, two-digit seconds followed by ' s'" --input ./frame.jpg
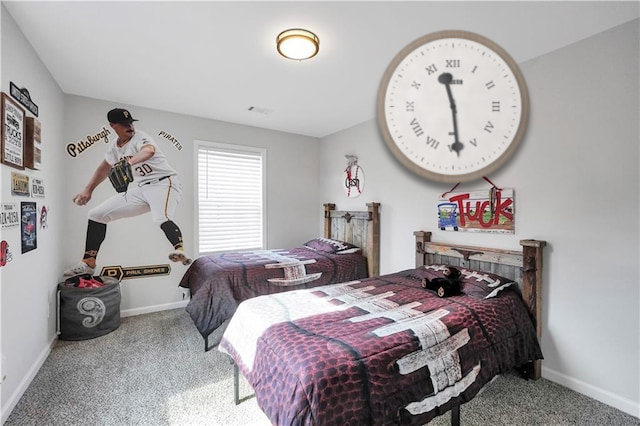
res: 11 h 29 min
